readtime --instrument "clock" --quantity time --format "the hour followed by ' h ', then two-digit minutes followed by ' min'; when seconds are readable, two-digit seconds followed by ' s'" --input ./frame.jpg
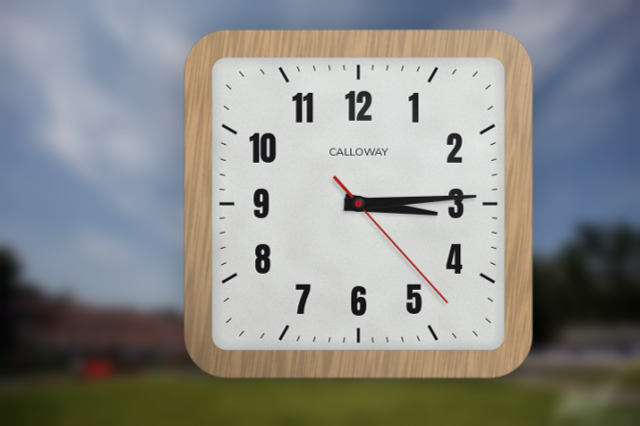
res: 3 h 14 min 23 s
